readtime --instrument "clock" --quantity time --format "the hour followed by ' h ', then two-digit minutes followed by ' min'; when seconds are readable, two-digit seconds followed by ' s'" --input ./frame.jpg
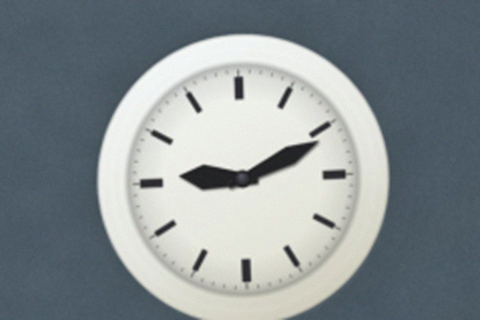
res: 9 h 11 min
